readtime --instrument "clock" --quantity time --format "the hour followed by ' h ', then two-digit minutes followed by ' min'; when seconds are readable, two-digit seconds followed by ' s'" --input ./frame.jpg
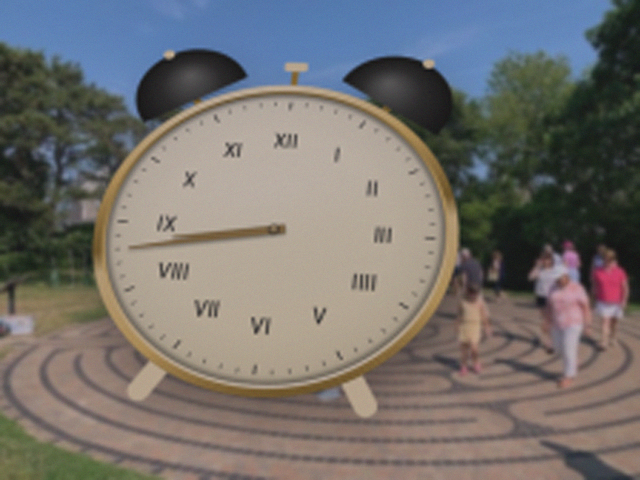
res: 8 h 43 min
